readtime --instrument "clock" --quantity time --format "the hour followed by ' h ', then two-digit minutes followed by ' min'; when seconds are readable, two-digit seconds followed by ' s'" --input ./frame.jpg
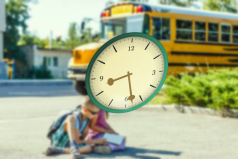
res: 8 h 28 min
